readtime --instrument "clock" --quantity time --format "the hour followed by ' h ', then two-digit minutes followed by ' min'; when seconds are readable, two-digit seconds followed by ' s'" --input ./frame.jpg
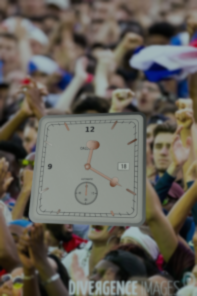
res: 12 h 20 min
